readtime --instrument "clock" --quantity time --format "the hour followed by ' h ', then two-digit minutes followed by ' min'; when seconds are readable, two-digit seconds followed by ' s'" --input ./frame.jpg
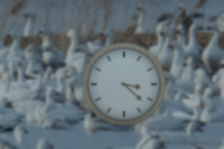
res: 3 h 22 min
